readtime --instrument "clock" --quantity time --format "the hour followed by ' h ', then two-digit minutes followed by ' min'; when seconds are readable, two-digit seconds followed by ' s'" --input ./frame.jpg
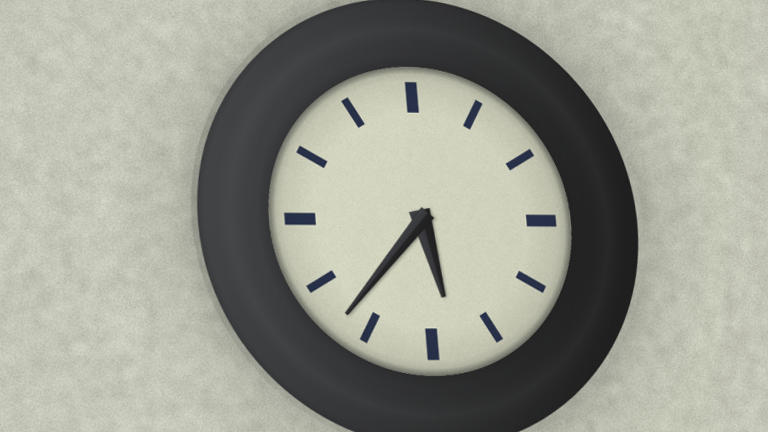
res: 5 h 37 min
